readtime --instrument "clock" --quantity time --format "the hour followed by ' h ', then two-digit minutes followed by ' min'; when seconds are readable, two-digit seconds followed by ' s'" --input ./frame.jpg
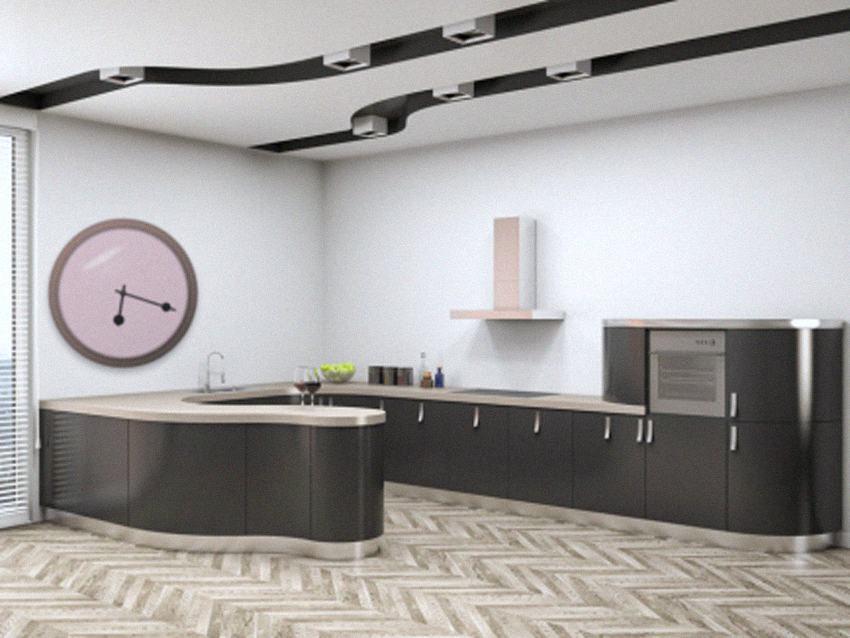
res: 6 h 18 min
